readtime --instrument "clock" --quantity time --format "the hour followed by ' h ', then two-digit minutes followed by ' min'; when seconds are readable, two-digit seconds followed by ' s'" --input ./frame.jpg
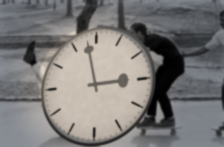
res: 2 h 58 min
